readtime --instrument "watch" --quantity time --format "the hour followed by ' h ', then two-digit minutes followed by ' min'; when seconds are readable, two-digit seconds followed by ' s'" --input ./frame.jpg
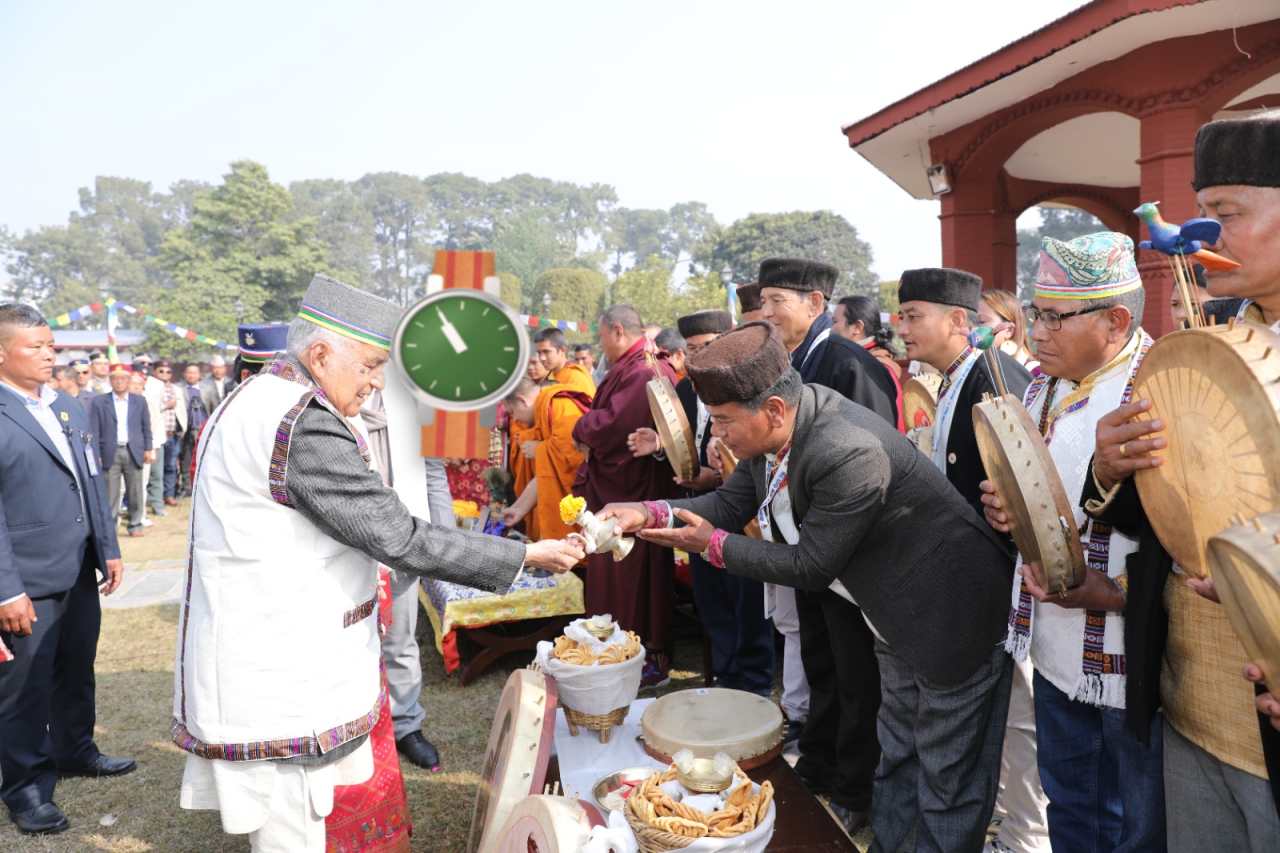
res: 10 h 55 min
